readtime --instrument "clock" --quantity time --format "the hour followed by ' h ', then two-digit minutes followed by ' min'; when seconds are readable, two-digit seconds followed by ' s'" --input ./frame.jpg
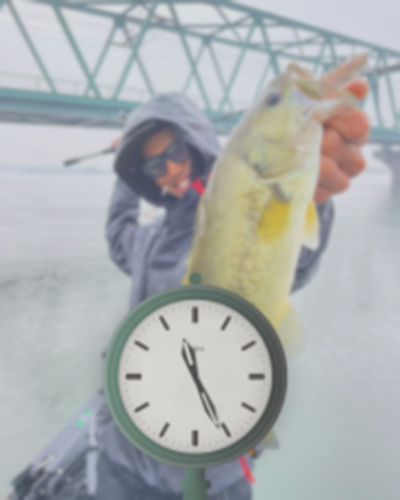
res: 11 h 26 min
